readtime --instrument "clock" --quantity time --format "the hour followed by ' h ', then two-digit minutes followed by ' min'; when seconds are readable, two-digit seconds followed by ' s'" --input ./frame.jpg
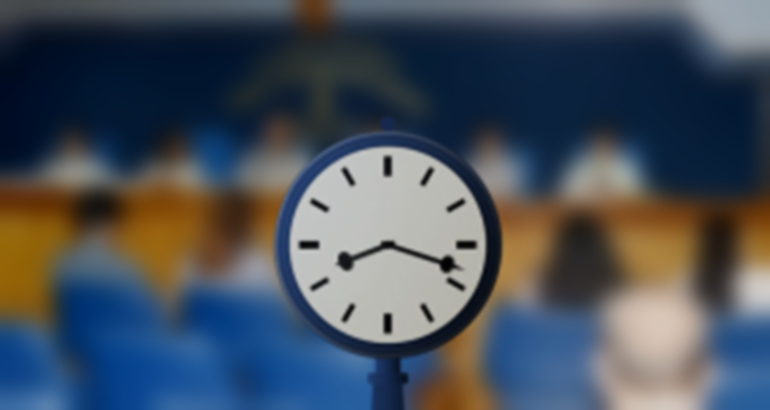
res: 8 h 18 min
